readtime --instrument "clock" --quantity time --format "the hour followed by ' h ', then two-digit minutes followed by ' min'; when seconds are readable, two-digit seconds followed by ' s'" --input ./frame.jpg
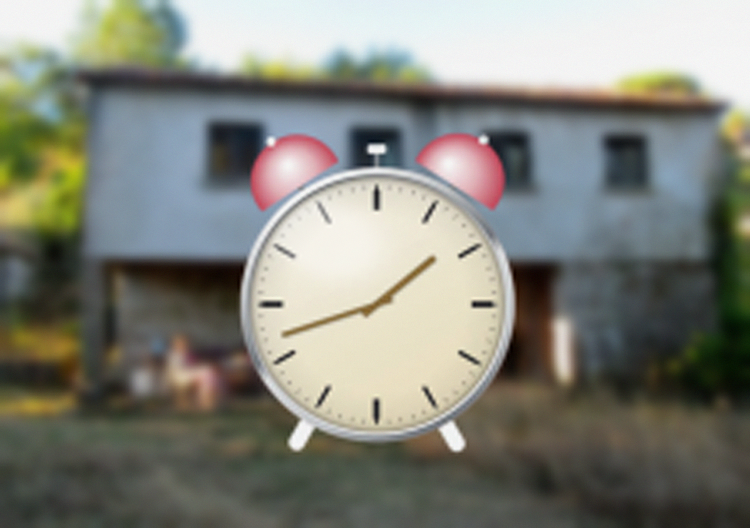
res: 1 h 42 min
